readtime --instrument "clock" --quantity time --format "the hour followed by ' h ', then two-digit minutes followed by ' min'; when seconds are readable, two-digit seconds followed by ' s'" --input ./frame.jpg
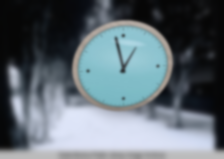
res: 12 h 58 min
